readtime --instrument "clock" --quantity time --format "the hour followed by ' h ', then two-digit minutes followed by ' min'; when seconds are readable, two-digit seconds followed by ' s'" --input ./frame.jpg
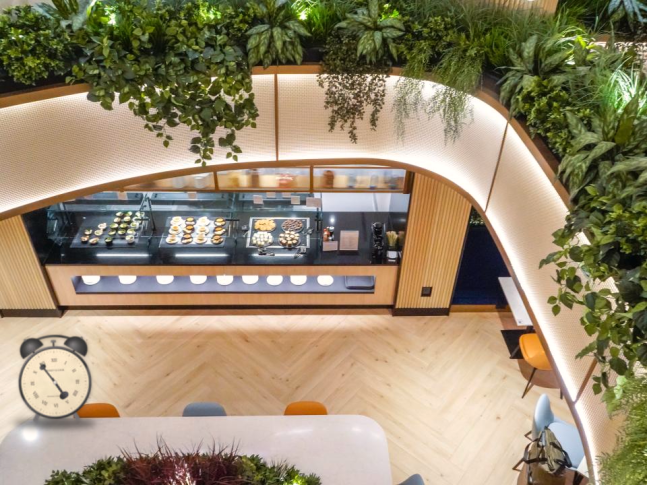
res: 4 h 54 min
